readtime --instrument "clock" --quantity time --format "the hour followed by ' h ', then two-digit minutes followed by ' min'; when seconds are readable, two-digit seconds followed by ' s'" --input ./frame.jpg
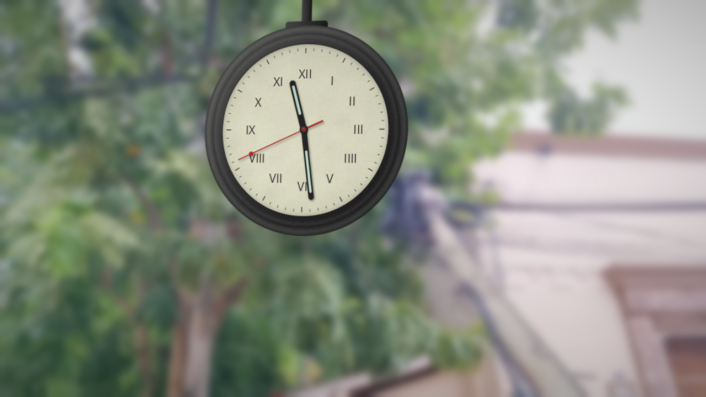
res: 11 h 28 min 41 s
